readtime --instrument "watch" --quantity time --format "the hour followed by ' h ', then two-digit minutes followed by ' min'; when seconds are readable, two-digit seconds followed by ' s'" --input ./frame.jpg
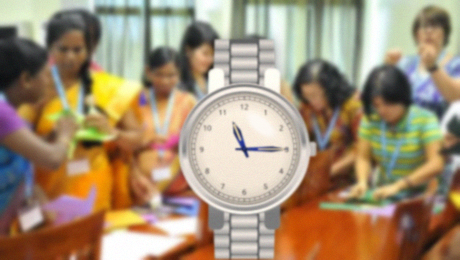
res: 11 h 15 min
